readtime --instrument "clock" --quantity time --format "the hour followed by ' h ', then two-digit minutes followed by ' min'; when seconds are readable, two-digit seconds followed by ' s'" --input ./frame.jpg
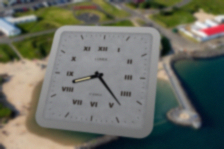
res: 8 h 23 min
